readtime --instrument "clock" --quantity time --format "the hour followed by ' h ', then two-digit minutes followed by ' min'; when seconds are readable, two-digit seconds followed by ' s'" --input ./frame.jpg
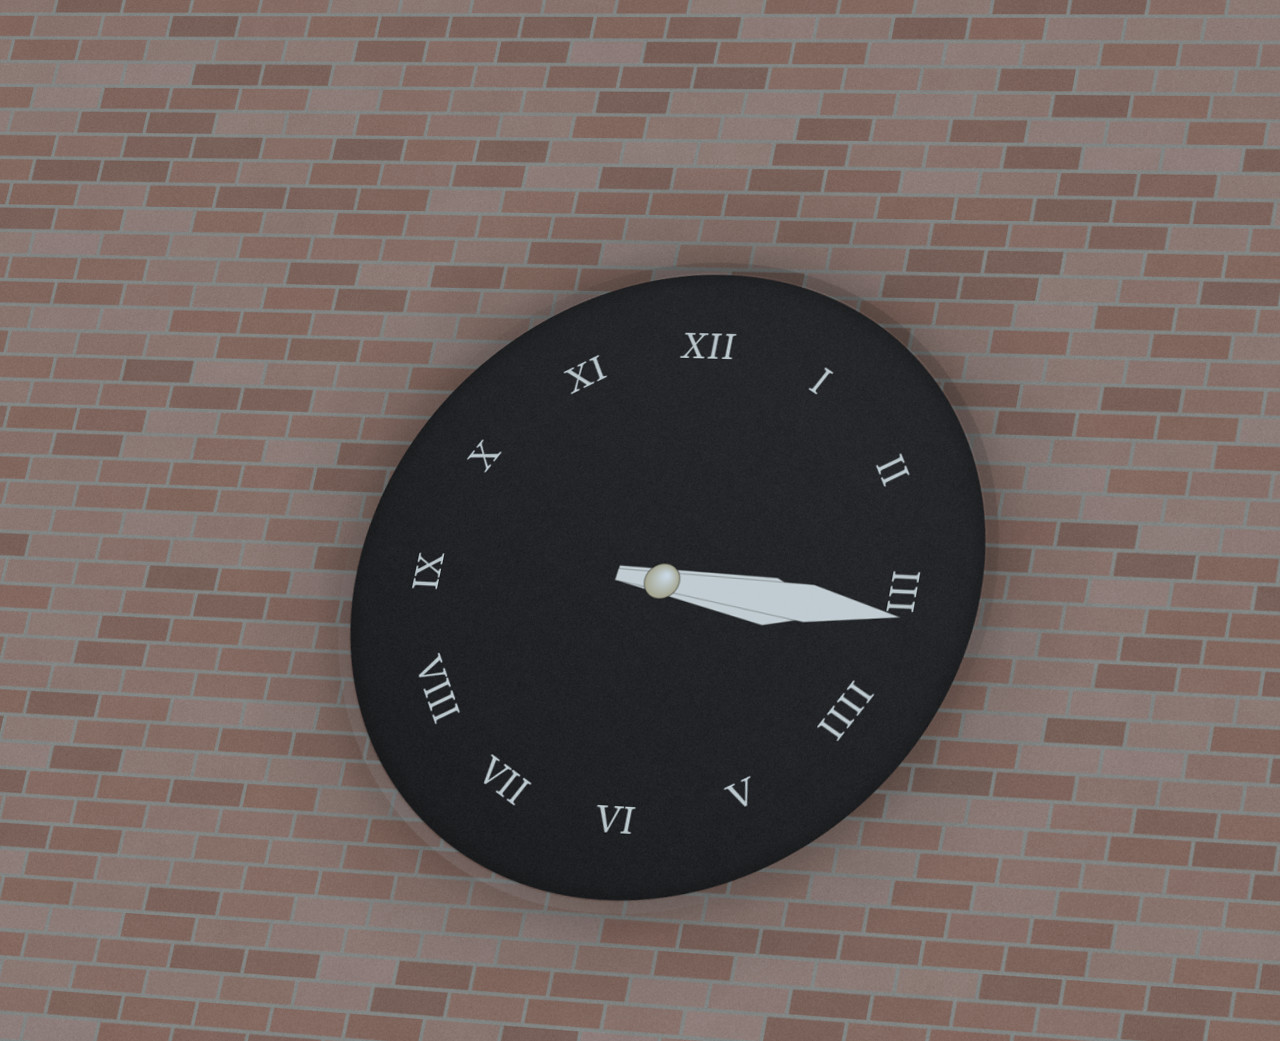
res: 3 h 16 min
